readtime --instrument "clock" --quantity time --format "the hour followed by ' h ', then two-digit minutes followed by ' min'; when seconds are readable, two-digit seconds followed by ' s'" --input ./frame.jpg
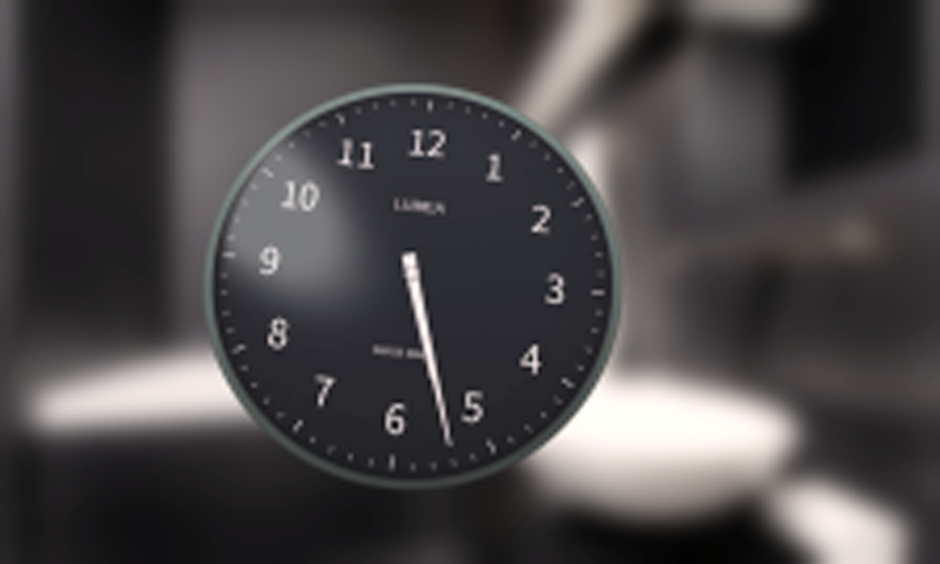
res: 5 h 27 min
